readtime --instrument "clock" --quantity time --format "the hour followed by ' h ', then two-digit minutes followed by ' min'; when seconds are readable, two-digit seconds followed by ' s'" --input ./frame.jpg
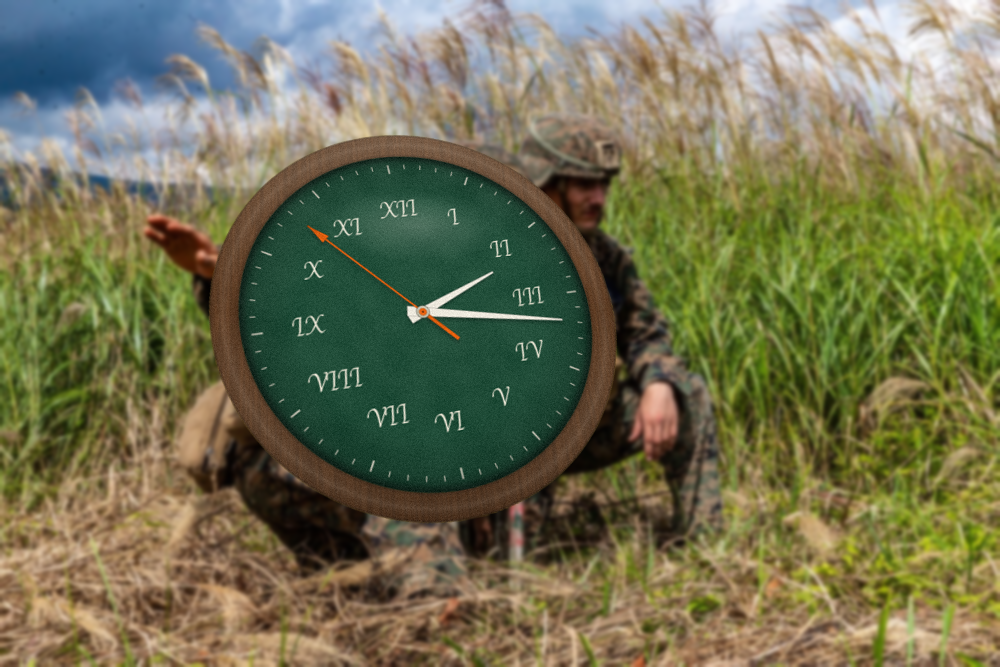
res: 2 h 16 min 53 s
